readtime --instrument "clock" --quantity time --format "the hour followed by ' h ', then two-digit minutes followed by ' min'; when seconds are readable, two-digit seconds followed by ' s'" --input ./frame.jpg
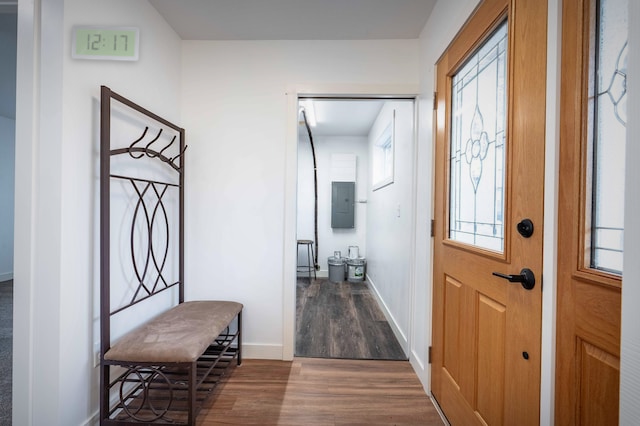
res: 12 h 17 min
